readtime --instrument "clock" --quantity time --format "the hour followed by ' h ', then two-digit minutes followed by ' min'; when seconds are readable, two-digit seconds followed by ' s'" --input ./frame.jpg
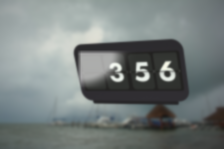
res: 3 h 56 min
